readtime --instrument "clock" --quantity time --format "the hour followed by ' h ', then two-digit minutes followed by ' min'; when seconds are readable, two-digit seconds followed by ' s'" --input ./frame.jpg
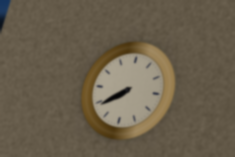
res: 7 h 39 min
